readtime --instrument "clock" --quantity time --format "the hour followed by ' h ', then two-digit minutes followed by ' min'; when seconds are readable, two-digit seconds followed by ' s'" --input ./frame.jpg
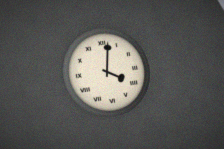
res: 4 h 02 min
